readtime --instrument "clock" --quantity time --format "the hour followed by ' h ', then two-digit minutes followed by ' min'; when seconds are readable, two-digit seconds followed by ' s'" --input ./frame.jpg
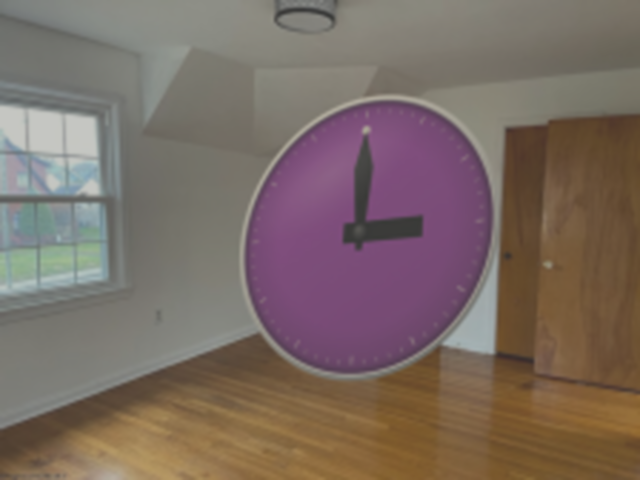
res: 3 h 00 min
